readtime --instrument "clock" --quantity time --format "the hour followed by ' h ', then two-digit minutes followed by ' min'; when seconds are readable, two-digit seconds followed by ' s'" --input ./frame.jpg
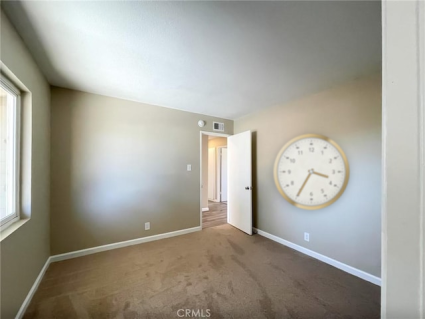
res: 3 h 35 min
